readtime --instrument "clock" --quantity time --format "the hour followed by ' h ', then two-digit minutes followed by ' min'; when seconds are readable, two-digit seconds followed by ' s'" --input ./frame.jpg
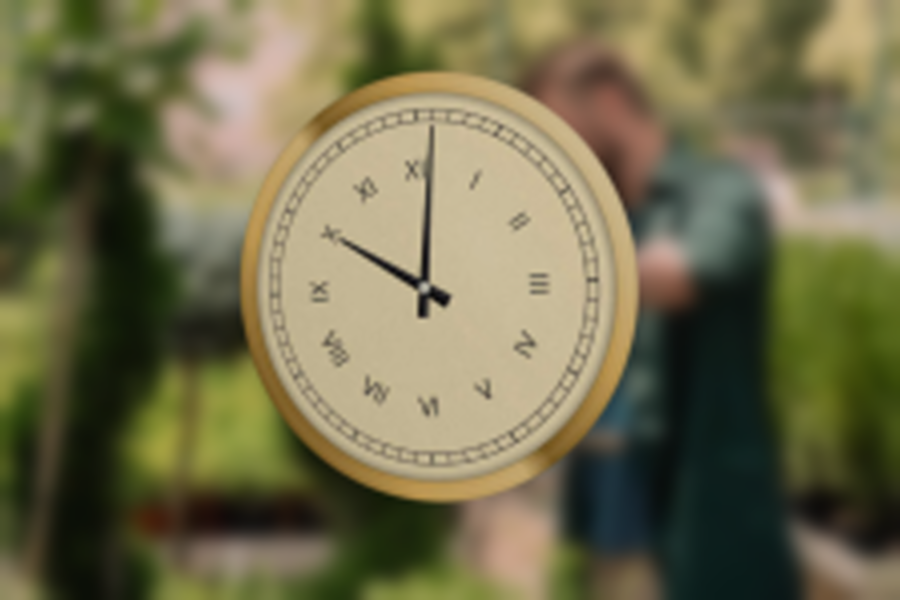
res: 10 h 01 min
